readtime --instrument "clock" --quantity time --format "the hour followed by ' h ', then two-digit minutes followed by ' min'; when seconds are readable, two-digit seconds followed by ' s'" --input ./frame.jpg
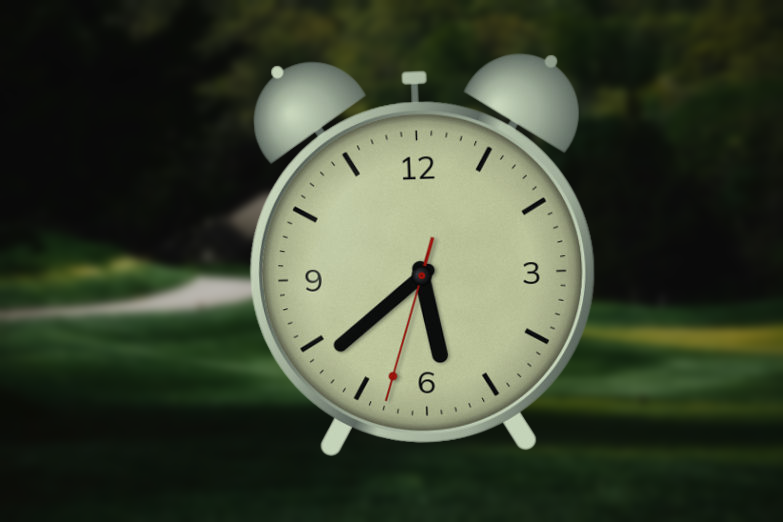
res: 5 h 38 min 33 s
